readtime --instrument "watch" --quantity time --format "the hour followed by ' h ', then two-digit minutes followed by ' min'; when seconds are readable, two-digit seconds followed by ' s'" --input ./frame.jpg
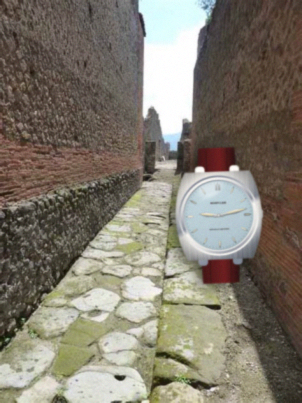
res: 9 h 13 min
